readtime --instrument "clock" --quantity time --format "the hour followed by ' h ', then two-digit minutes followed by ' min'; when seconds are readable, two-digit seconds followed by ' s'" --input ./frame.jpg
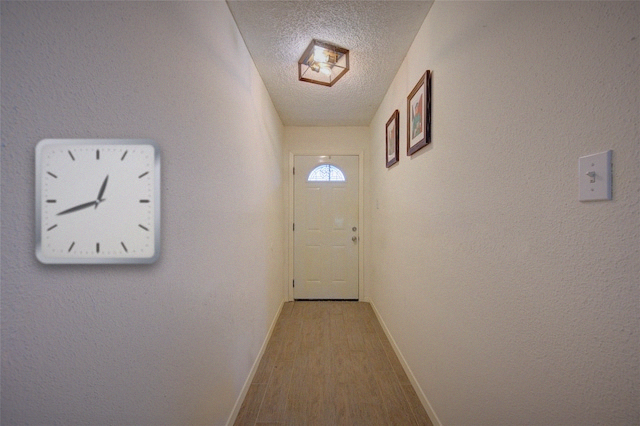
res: 12 h 42 min
